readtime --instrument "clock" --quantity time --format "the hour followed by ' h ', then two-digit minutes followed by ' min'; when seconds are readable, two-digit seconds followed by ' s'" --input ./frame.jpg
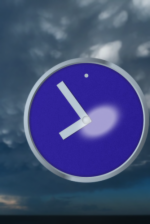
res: 7 h 54 min
